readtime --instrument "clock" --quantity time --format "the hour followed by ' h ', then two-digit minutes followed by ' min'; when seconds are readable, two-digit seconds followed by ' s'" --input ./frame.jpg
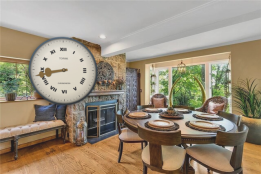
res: 8 h 43 min
